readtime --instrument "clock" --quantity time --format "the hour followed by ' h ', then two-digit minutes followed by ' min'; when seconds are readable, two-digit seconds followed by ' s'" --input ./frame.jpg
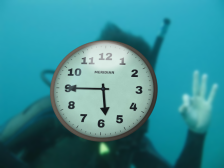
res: 5 h 45 min
